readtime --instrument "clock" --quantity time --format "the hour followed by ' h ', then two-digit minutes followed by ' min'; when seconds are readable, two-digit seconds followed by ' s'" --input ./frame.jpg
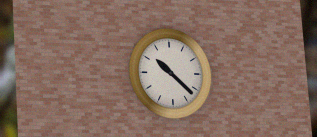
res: 10 h 22 min
